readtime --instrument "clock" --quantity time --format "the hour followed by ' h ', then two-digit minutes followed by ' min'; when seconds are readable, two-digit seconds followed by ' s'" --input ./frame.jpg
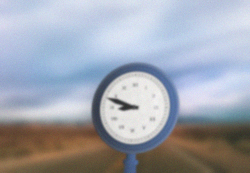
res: 8 h 48 min
